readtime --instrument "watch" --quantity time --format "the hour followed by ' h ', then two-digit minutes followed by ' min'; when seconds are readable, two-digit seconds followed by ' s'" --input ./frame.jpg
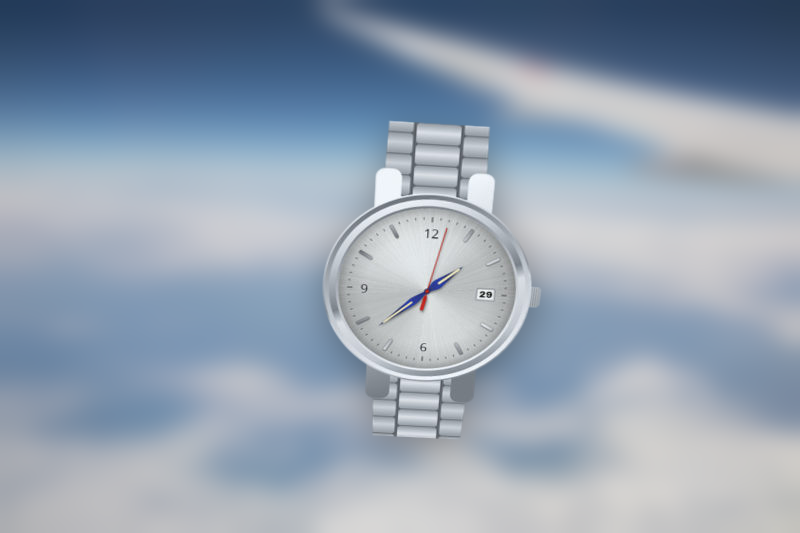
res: 1 h 38 min 02 s
